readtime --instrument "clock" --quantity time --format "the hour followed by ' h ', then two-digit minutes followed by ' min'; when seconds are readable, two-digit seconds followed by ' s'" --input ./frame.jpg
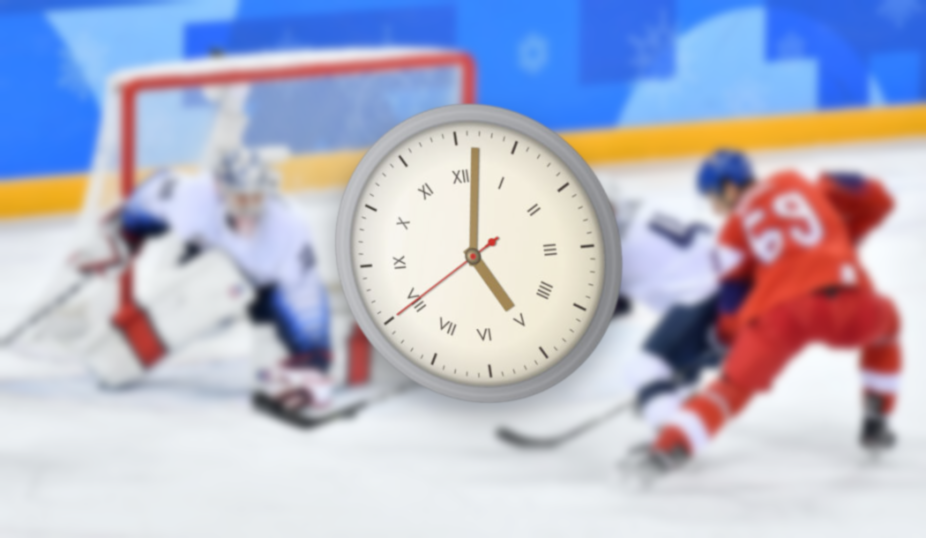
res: 5 h 01 min 40 s
